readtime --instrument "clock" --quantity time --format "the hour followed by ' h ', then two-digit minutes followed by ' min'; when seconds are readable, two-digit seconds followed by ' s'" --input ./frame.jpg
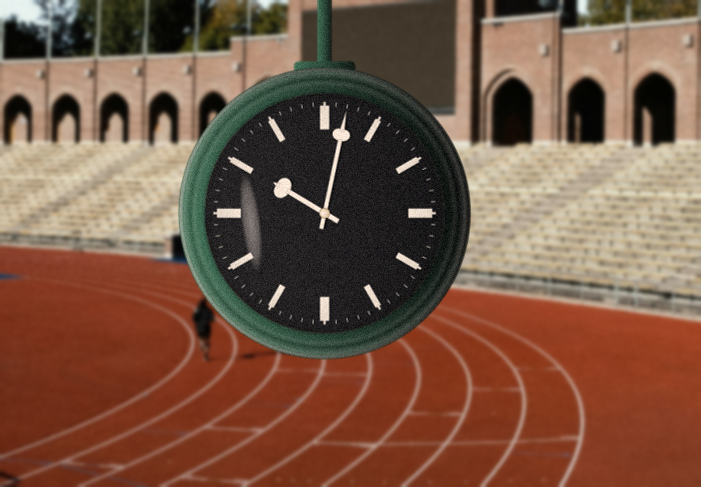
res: 10 h 02 min
